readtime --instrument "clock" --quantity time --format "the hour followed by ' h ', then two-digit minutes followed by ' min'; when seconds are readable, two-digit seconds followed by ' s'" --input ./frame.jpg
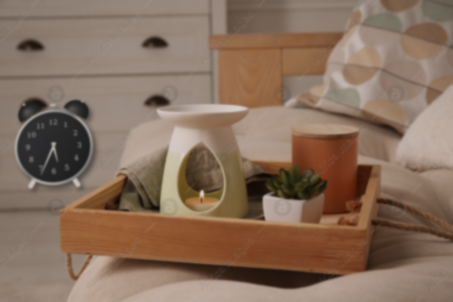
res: 5 h 34 min
